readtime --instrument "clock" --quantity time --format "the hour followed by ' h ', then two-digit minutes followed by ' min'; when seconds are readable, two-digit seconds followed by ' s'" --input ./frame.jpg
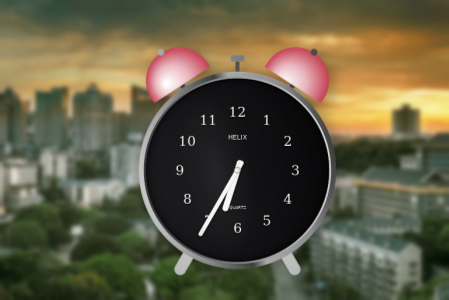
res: 6 h 35 min
